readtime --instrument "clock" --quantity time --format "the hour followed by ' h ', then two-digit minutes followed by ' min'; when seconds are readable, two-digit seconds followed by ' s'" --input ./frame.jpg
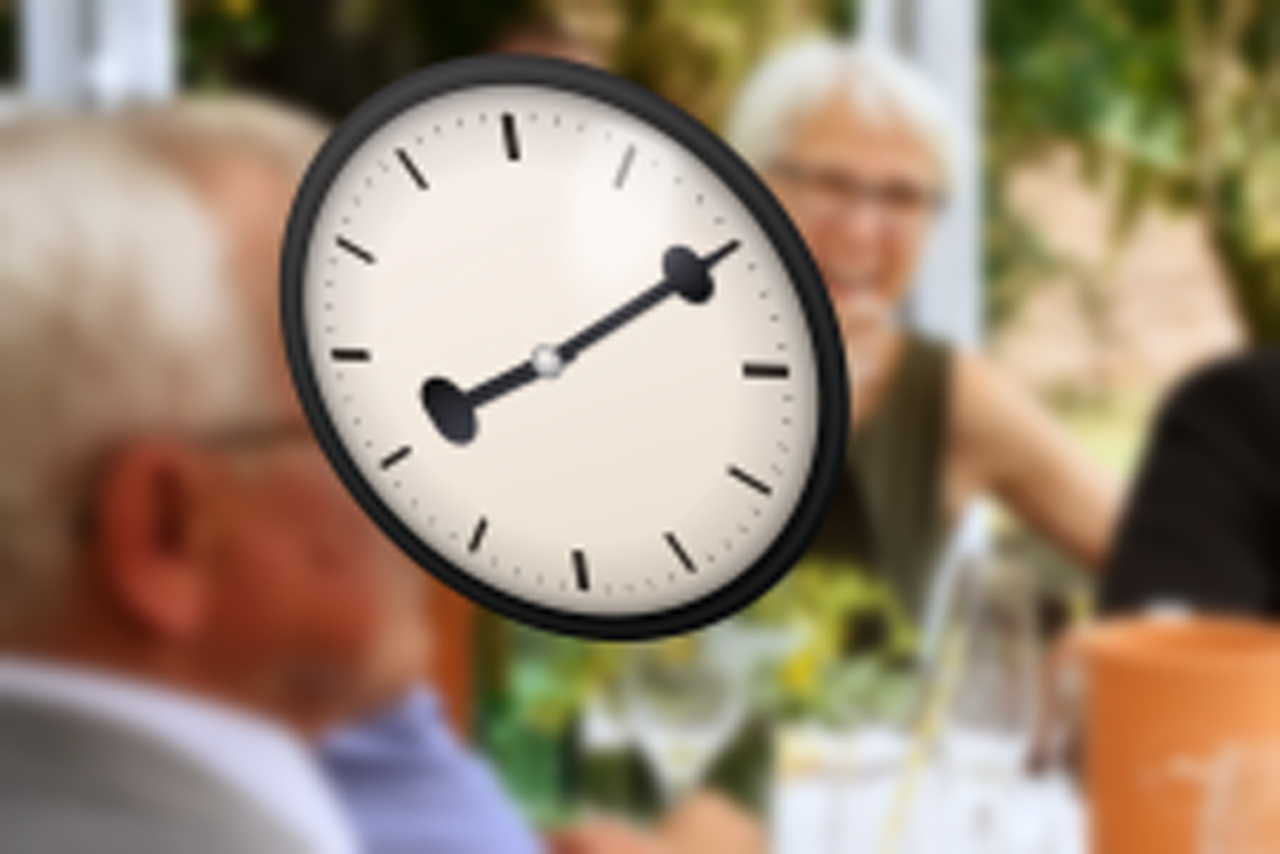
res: 8 h 10 min
